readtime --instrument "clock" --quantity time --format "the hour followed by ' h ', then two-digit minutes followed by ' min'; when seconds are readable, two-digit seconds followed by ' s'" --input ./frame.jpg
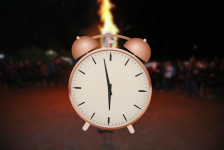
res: 5 h 58 min
